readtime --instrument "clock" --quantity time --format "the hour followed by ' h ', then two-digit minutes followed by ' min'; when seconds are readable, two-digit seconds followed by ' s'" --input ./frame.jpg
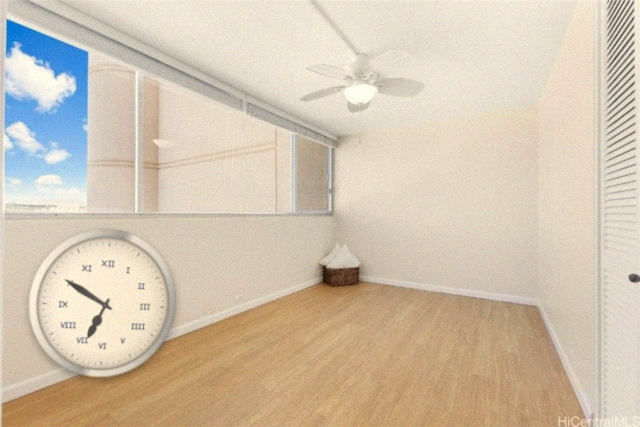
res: 6 h 50 min
